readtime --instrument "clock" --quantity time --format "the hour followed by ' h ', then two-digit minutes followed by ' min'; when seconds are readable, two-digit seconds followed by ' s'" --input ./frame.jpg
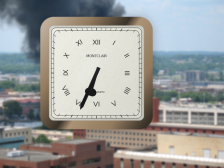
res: 6 h 34 min
